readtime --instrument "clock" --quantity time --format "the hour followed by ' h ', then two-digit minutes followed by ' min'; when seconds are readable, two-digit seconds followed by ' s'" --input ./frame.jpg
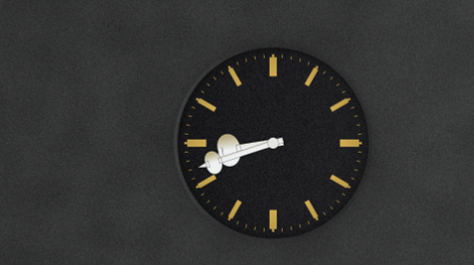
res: 8 h 42 min
